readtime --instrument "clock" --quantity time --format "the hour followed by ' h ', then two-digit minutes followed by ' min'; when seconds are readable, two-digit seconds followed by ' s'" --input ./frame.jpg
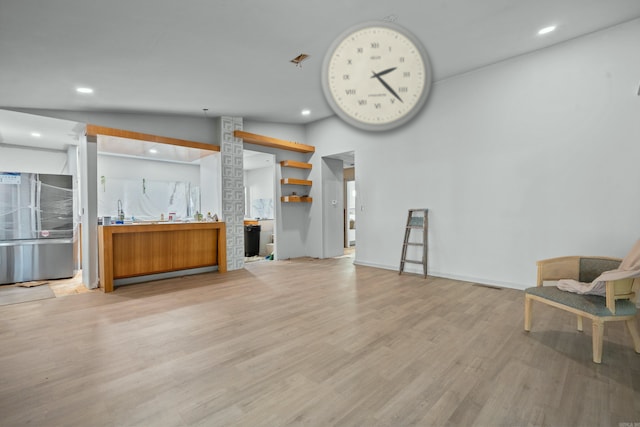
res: 2 h 23 min
